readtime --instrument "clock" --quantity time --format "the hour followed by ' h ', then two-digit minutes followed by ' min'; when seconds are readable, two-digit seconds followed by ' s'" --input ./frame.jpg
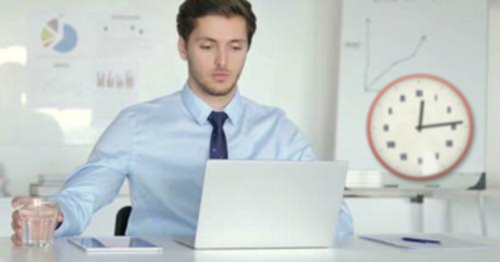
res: 12 h 14 min
